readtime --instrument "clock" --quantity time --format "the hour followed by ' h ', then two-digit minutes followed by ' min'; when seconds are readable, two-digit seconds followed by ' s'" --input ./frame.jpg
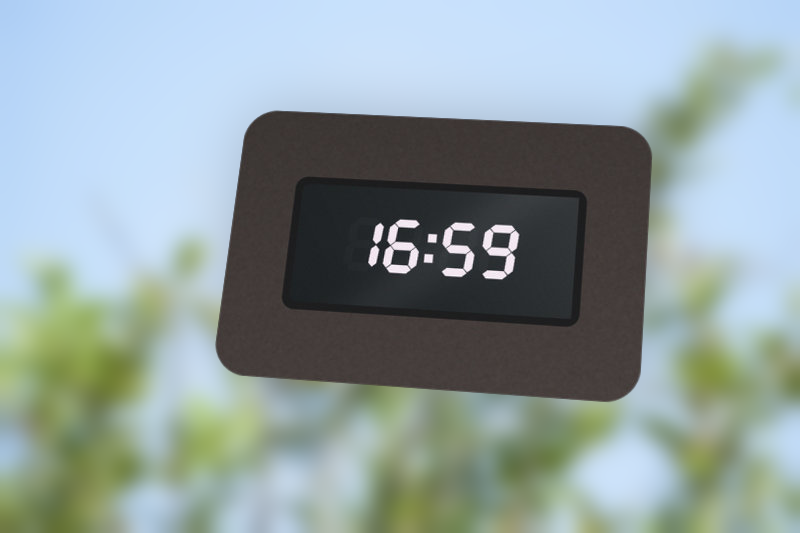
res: 16 h 59 min
